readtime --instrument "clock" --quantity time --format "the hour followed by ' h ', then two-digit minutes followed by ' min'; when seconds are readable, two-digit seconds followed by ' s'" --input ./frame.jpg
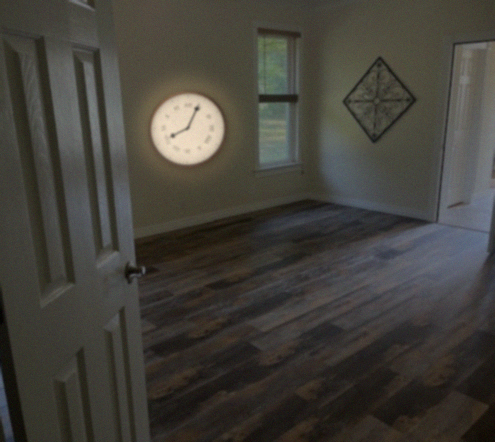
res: 8 h 04 min
